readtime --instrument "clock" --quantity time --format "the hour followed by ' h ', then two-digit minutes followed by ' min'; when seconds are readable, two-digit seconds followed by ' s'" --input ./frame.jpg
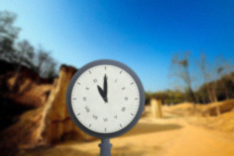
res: 11 h 00 min
